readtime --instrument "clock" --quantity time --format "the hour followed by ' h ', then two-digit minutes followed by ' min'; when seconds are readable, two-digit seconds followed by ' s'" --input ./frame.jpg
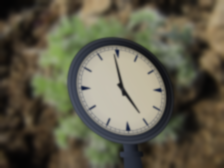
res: 4 h 59 min
